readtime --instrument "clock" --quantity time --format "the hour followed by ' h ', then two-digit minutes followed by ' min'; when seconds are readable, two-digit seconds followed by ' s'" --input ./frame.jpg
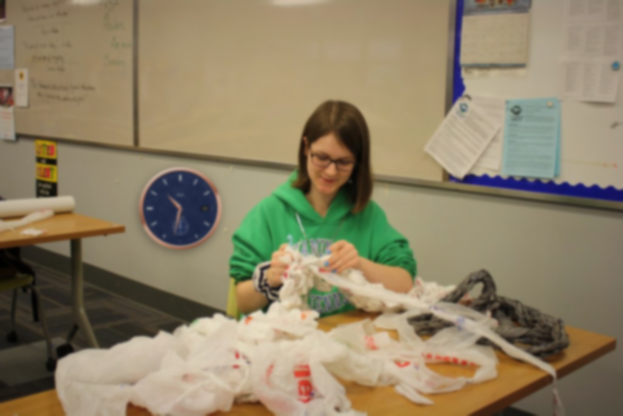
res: 10 h 32 min
